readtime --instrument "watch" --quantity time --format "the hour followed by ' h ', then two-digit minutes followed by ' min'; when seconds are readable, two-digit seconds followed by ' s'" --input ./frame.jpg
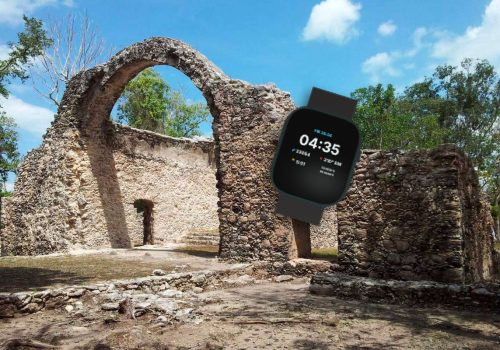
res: 4 h 35 min
